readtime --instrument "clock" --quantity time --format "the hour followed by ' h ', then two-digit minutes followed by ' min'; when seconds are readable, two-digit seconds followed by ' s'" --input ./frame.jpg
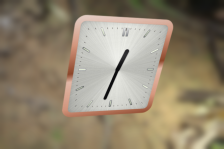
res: 12 h 32 min
